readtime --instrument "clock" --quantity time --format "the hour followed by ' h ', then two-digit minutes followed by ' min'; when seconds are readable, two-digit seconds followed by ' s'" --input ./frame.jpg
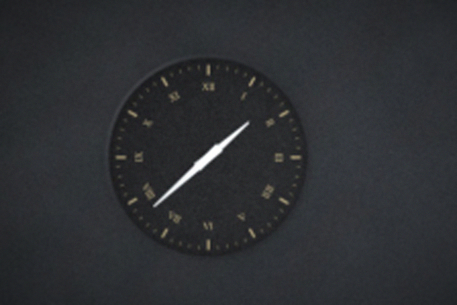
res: 1 h 38 min
